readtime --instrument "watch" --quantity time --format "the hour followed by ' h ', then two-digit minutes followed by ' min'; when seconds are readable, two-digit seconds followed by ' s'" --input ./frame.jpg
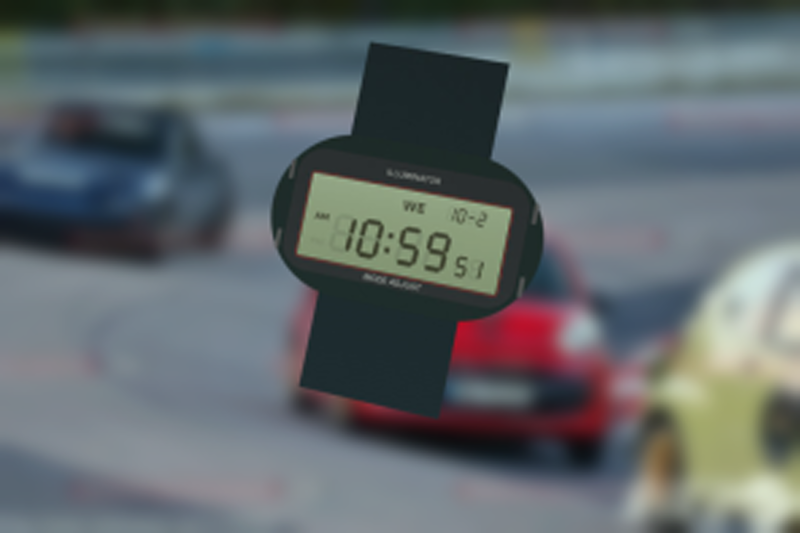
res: 10 h 59 min 51 s
